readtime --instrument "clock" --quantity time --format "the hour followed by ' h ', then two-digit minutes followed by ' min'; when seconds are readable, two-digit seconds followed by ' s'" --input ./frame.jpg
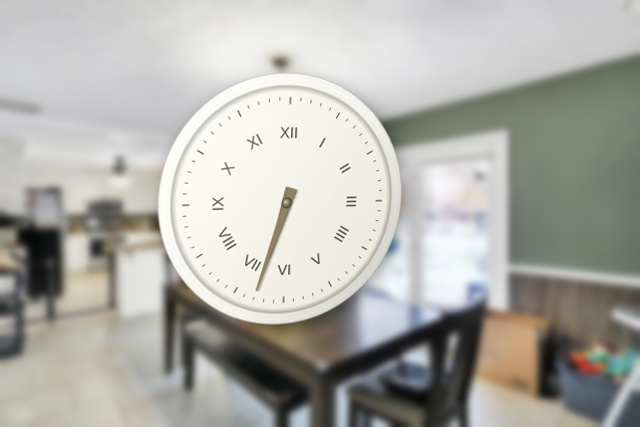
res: 6 h 33 min
